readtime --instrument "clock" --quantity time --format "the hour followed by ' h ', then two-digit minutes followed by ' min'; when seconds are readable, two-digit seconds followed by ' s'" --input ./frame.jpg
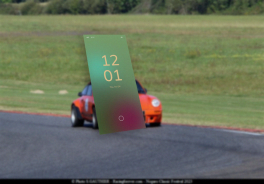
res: 12 h 01 min
